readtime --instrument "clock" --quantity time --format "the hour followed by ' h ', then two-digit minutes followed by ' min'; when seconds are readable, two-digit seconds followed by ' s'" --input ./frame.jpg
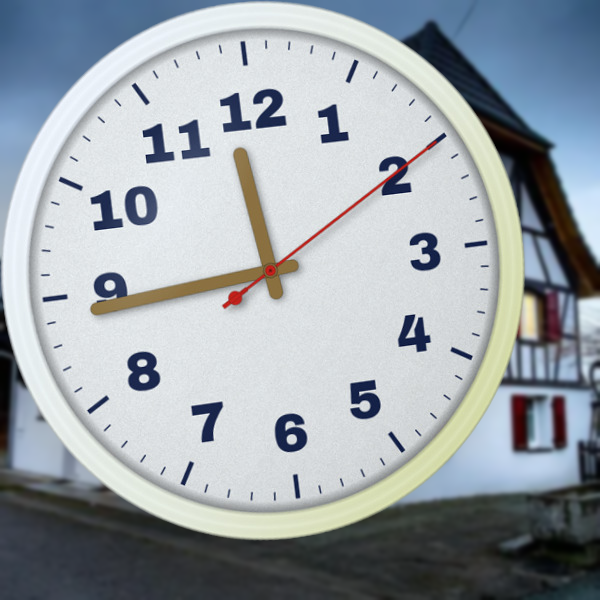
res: 11 h 44 min 10 s
